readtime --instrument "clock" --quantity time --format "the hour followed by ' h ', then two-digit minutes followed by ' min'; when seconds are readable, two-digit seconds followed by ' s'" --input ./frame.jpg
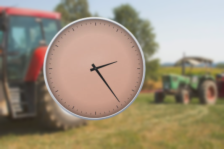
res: 2 h 24 min
